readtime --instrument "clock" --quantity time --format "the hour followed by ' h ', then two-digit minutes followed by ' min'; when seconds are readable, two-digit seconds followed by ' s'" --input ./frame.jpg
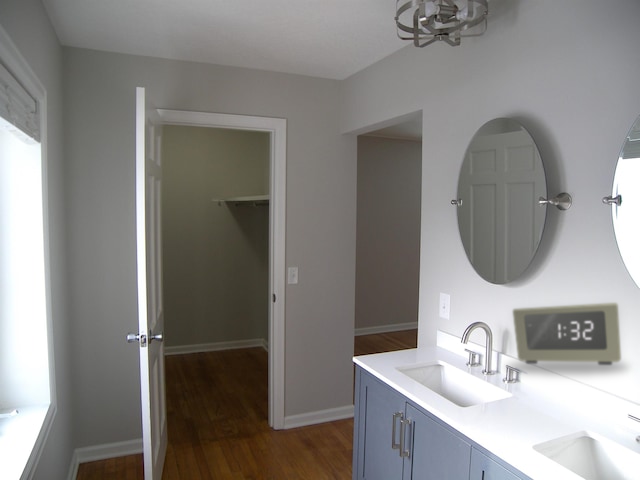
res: 1 h 32 min
